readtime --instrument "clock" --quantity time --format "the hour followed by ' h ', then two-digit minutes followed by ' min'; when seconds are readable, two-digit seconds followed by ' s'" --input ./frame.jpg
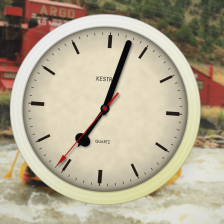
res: 7 h 02 min 36 s
